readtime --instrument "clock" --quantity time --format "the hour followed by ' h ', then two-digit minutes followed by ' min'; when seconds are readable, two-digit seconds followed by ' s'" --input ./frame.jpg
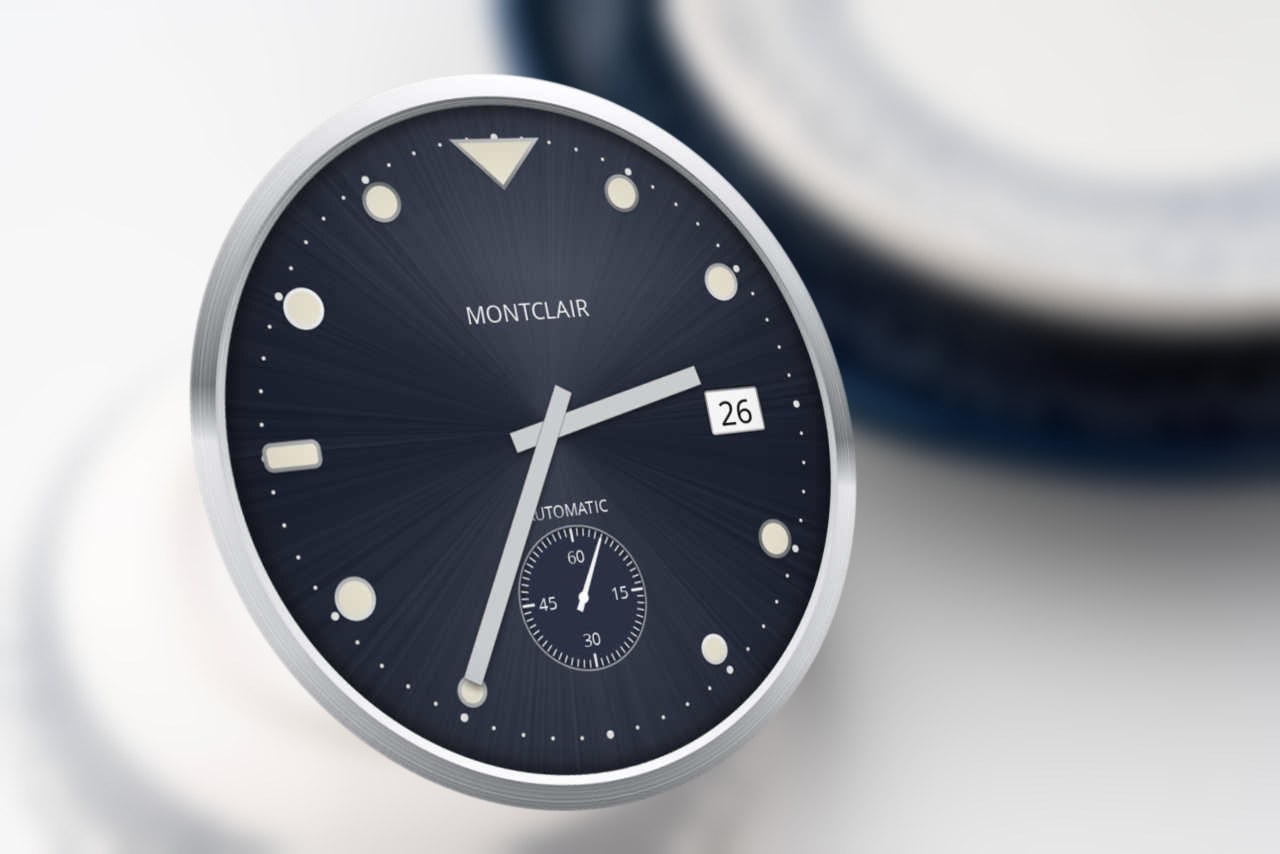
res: 2 h 35 min 05 s
